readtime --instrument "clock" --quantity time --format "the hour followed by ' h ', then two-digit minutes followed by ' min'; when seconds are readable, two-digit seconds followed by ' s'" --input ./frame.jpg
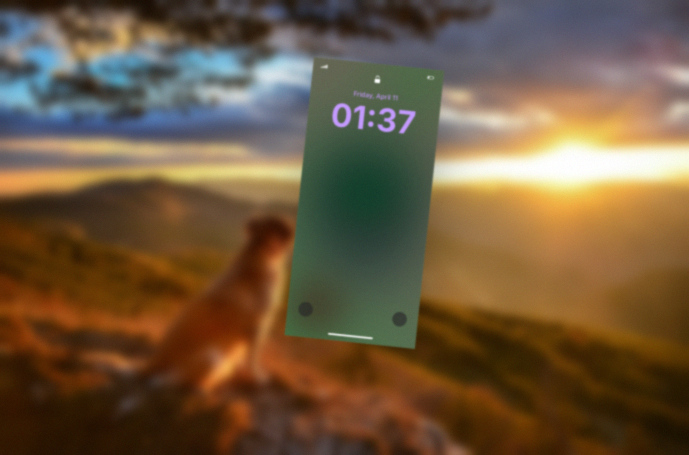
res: 1 h 37 min
